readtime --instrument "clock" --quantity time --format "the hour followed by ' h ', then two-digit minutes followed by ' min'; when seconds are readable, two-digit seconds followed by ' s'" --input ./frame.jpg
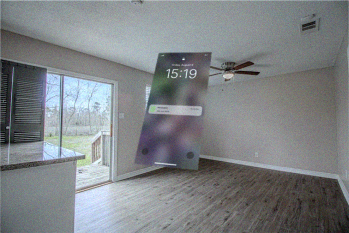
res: 15 h 19 min
